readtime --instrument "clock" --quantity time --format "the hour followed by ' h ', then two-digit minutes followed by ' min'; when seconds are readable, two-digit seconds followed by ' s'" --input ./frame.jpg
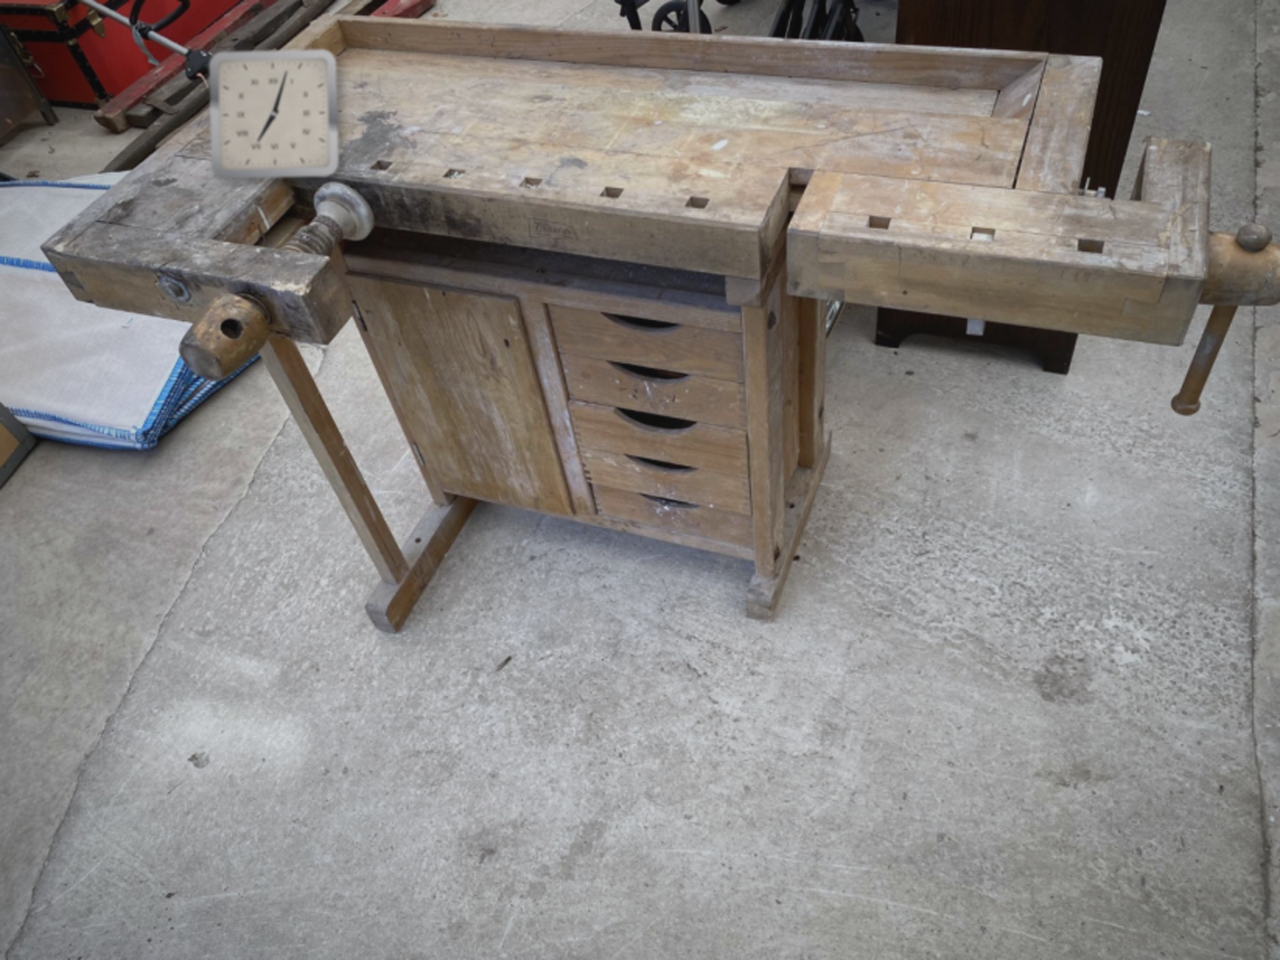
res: 7 h 03 min
